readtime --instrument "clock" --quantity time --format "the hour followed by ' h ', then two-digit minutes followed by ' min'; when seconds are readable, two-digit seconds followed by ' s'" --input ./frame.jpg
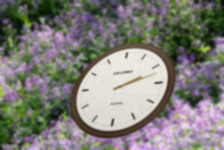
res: 2 h 12 min
